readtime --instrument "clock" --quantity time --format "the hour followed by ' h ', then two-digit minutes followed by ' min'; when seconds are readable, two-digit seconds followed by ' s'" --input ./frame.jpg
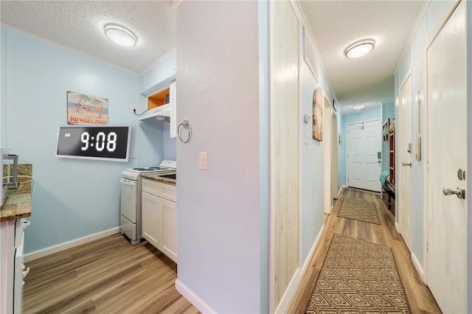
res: 9 h 08 min
